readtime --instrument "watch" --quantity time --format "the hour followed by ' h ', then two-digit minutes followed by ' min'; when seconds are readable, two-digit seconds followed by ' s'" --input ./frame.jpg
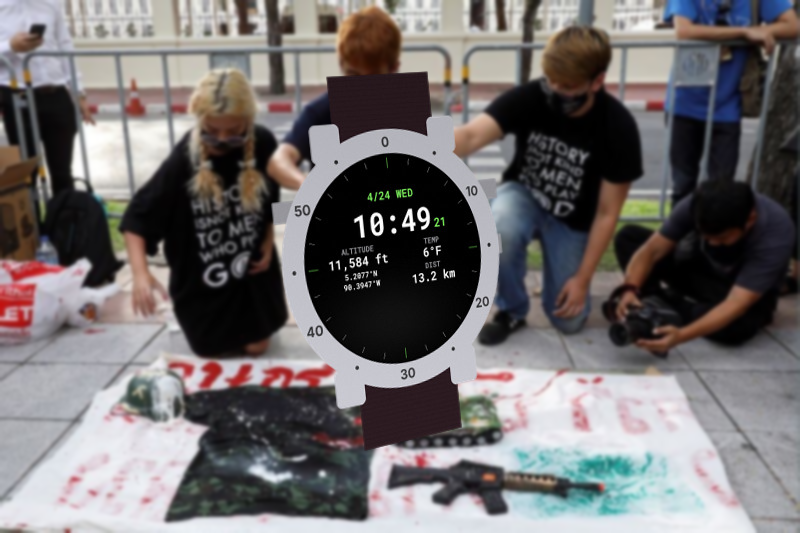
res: 10 h 49 min 21 s
